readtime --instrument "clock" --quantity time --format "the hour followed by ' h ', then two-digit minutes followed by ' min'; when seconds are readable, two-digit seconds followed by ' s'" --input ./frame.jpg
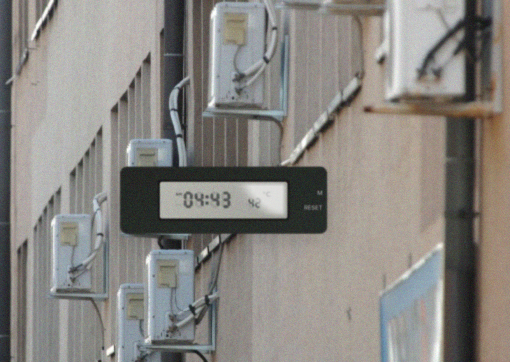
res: 4 h 43 min
